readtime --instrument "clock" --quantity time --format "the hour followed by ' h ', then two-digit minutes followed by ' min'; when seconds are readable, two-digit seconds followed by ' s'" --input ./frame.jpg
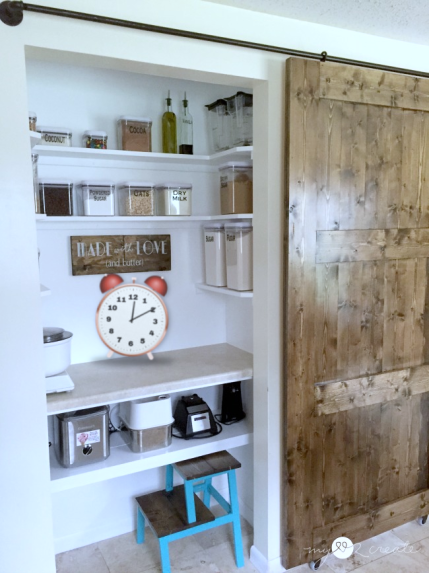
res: 12 h 10 min
